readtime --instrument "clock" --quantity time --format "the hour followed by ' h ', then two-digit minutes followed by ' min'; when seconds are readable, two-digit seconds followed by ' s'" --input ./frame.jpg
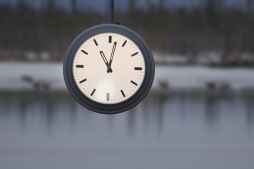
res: 11 h 02 min
